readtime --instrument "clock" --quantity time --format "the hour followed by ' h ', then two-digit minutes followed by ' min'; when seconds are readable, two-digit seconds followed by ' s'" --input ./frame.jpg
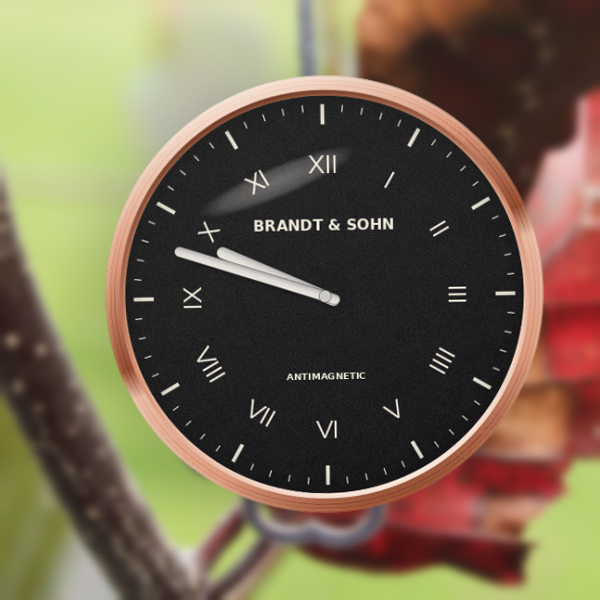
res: 9 h 48 min
